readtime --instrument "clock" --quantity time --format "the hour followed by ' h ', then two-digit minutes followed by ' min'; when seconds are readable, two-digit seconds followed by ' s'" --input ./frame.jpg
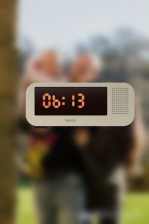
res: 6 h 13 min
